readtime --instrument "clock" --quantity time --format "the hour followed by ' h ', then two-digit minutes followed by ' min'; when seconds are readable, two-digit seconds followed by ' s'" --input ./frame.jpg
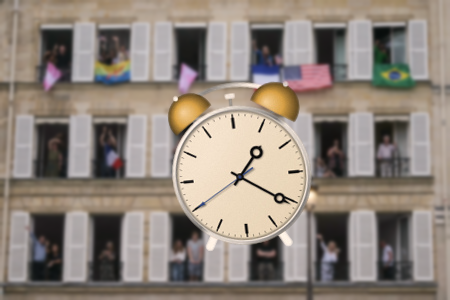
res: 1 h 20 min 40 s
